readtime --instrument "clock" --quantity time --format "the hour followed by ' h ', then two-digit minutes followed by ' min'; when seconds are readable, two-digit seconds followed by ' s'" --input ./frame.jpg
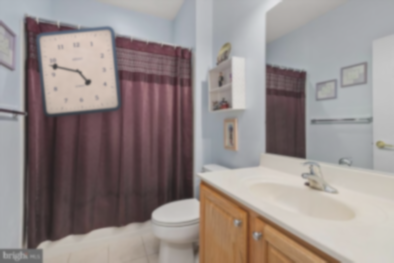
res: 4 h 48 min
